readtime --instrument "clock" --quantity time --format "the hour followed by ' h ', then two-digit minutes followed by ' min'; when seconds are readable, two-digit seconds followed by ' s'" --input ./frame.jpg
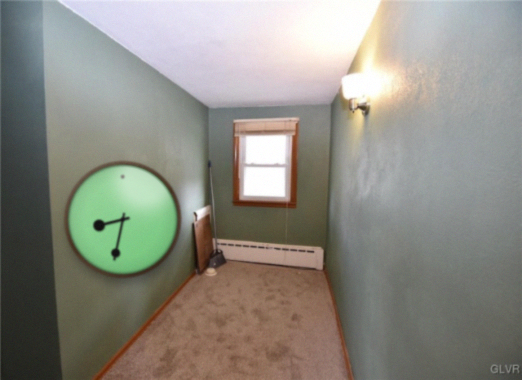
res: 8 h 32 min
